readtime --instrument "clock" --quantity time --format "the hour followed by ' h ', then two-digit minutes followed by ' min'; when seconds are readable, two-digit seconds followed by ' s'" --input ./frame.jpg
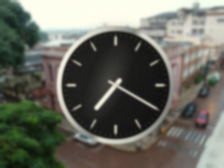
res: 7 h 20 min
